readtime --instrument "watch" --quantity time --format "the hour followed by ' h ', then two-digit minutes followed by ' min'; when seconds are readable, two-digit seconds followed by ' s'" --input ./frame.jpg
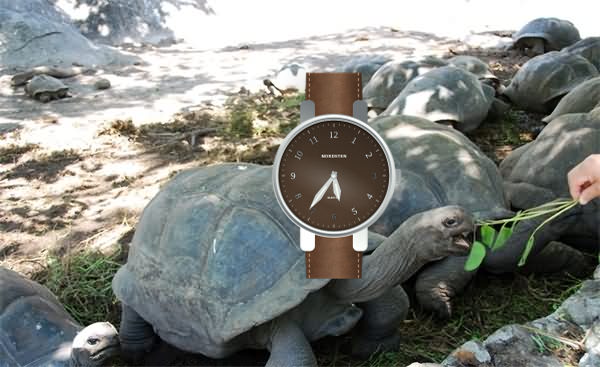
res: 5 h 36 min
